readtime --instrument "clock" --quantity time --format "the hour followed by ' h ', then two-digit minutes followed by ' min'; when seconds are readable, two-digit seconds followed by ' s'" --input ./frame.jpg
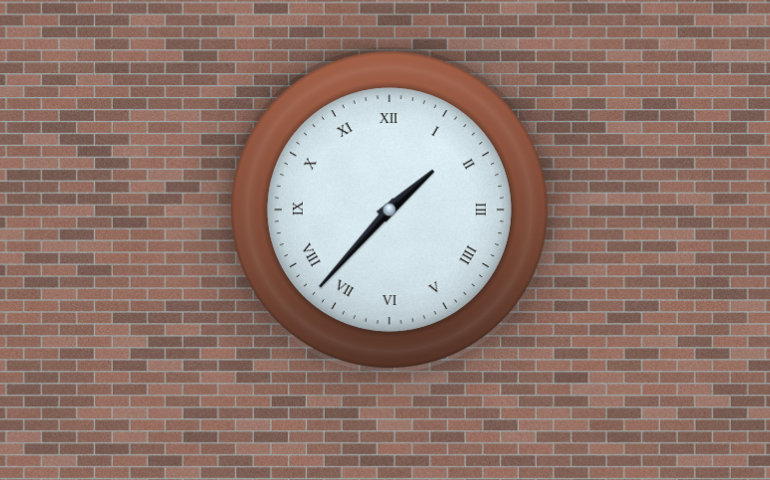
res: 1 h 37 min
